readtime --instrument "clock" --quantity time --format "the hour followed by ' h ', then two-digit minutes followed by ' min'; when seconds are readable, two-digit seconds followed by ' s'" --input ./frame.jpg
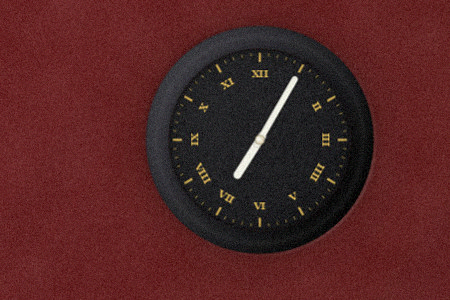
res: 7 h 05 min
